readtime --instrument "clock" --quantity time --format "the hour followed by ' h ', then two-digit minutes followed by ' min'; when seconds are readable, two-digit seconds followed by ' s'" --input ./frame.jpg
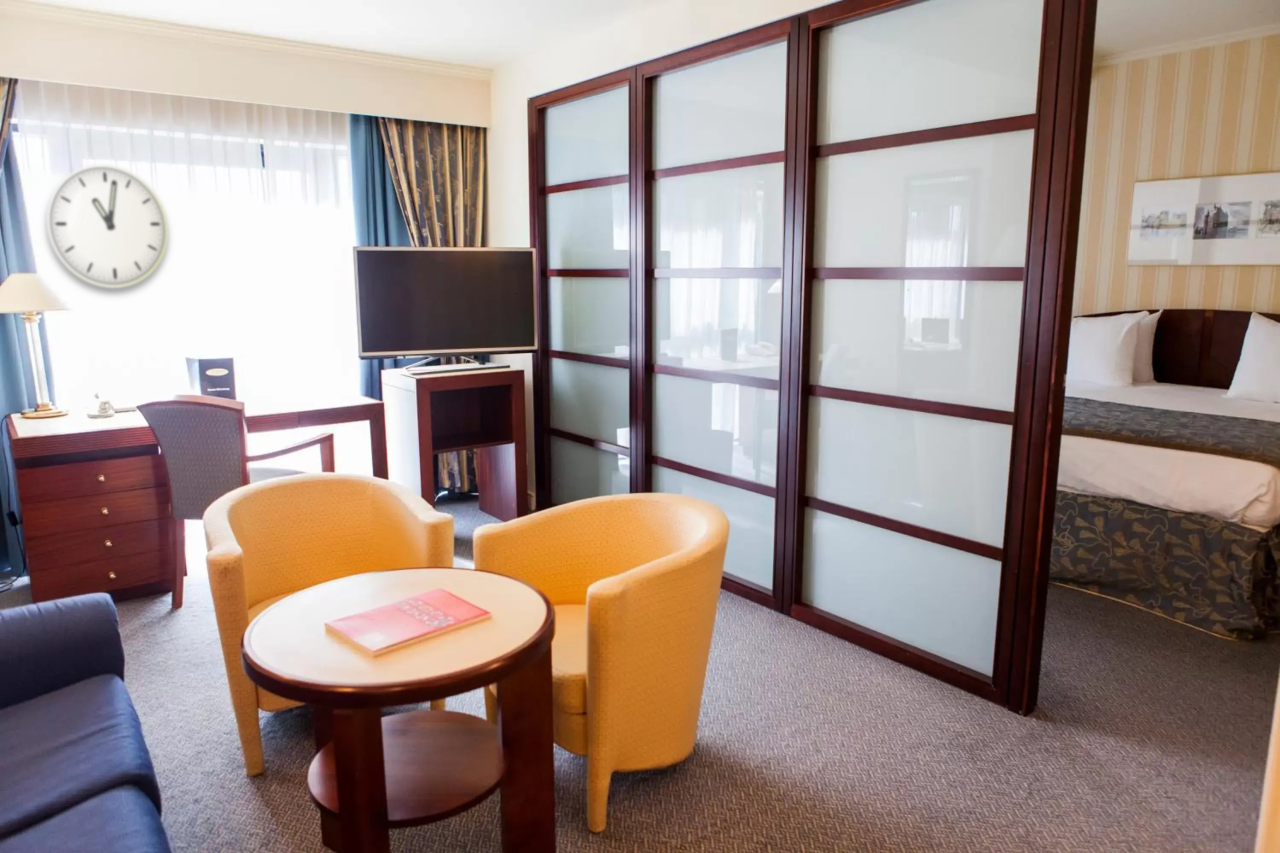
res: 11 h 02 min
